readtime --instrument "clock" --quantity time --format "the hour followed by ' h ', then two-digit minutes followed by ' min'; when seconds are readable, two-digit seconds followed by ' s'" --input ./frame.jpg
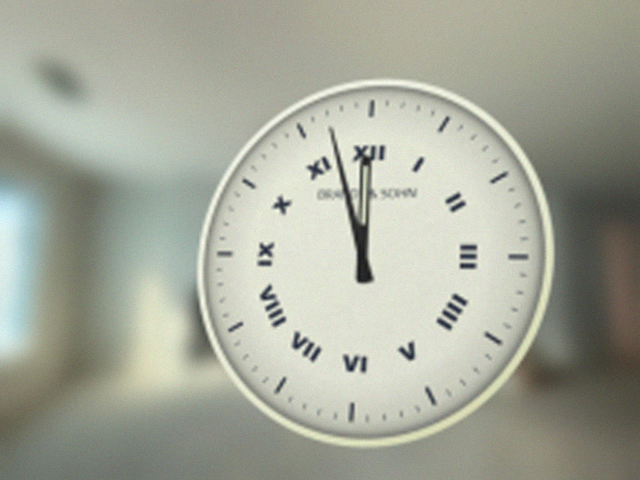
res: 11 h 57 min
